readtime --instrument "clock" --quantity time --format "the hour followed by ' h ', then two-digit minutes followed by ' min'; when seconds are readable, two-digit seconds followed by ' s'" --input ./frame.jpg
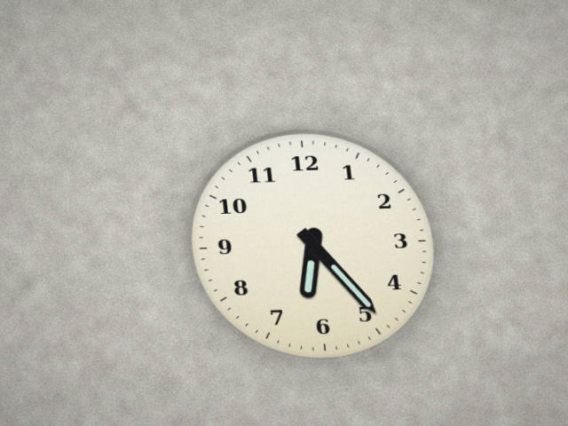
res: 6 h 24 min
